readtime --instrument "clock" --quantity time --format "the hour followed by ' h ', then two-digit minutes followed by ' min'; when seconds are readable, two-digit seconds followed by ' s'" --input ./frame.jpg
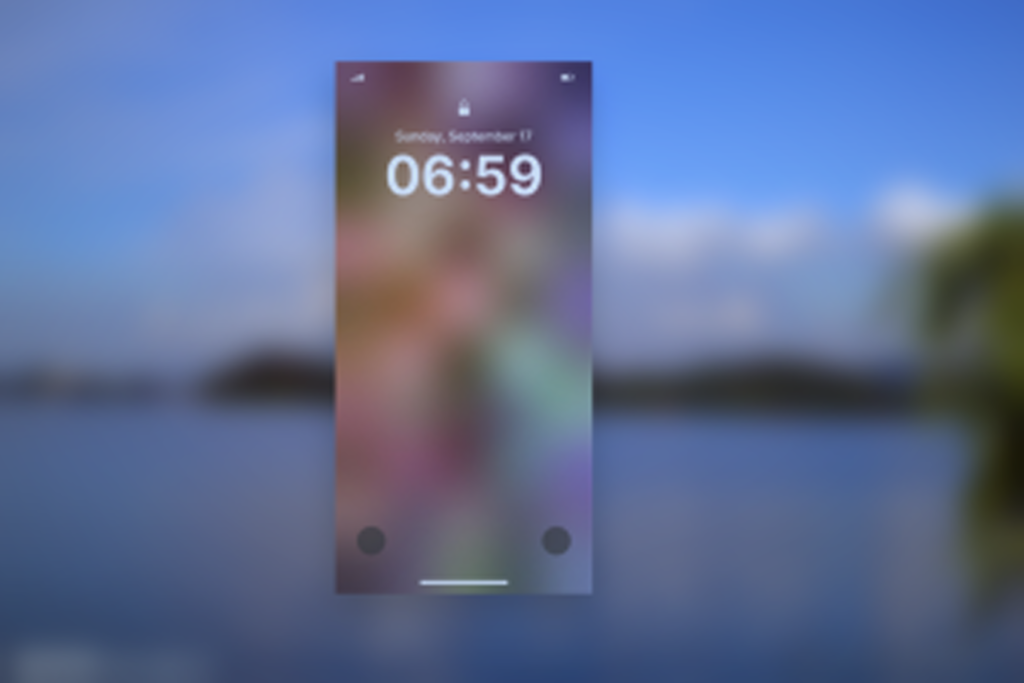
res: 6 h 59 min
